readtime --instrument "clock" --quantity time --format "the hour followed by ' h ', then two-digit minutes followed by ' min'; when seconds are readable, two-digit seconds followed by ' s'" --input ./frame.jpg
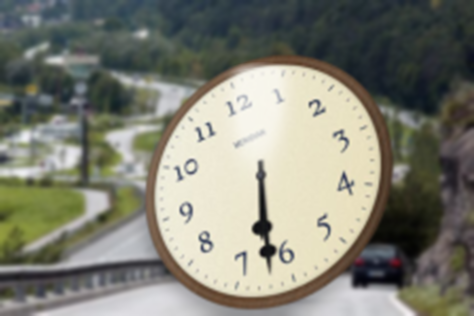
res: 6 h 32 min
